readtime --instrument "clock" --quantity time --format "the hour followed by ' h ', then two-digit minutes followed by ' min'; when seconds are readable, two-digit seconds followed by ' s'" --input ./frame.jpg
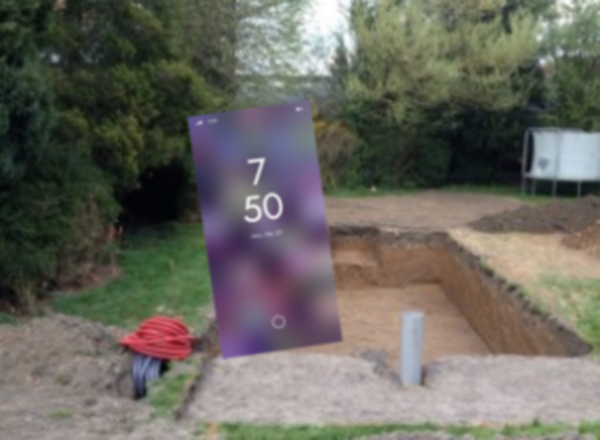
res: 7 h 50 min
